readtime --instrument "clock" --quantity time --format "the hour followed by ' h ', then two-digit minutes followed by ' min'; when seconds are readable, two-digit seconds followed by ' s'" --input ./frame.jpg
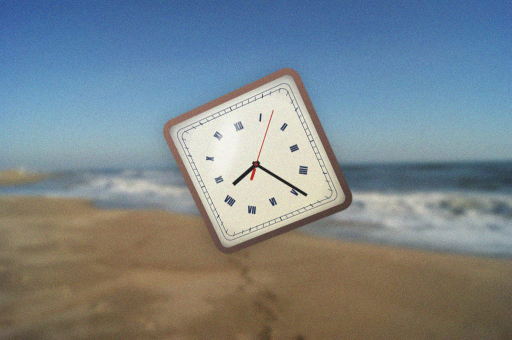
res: 8 h 24 min 07 s
